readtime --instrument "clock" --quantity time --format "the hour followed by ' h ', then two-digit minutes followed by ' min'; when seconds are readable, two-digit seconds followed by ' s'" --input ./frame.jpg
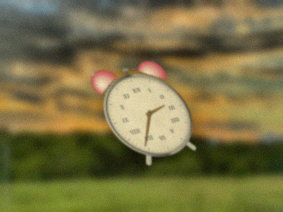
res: 2 h 36 min
